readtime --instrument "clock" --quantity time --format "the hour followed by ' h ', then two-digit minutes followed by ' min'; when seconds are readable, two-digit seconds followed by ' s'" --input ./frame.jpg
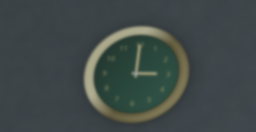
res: 3 h 00 min
